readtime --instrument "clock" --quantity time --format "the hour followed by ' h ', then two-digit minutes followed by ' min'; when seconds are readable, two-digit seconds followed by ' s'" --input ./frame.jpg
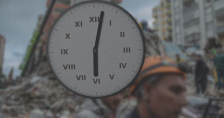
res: 6 h 02 min
